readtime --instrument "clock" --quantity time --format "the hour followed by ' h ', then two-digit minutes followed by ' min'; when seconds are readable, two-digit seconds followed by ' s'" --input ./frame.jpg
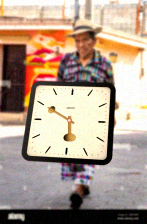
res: 5 h 50 min
